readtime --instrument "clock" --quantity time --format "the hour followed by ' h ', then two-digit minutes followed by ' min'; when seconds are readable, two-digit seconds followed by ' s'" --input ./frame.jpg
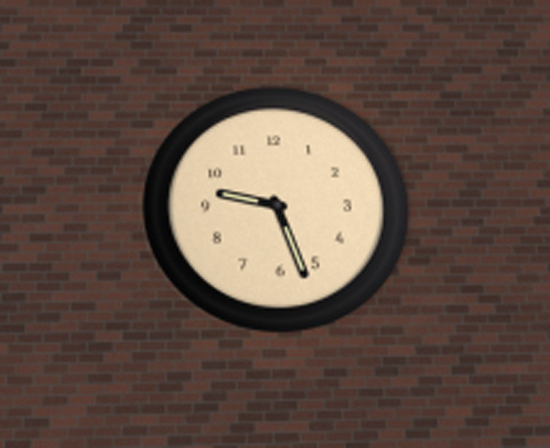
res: 9 h 27 min
